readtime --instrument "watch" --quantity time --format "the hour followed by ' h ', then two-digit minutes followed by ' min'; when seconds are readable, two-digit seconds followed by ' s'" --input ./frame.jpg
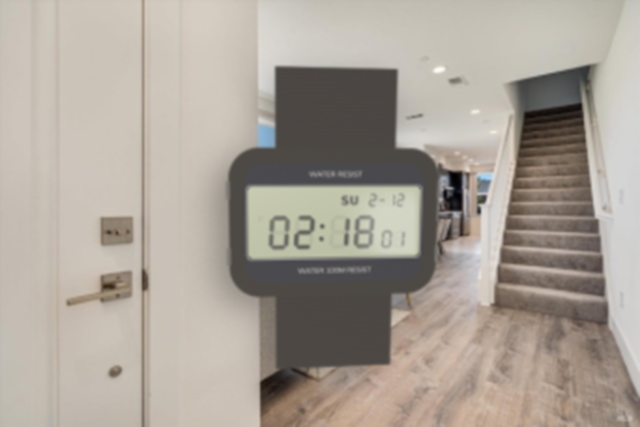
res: 2 h 18 min 01 s
